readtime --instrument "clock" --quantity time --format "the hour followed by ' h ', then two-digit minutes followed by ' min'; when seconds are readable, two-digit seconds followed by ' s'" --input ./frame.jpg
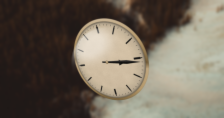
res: 3 h 16 min
